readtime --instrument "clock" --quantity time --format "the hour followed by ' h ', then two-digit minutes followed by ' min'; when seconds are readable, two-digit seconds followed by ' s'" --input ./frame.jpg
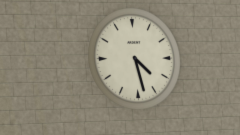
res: 4 h 28 min
